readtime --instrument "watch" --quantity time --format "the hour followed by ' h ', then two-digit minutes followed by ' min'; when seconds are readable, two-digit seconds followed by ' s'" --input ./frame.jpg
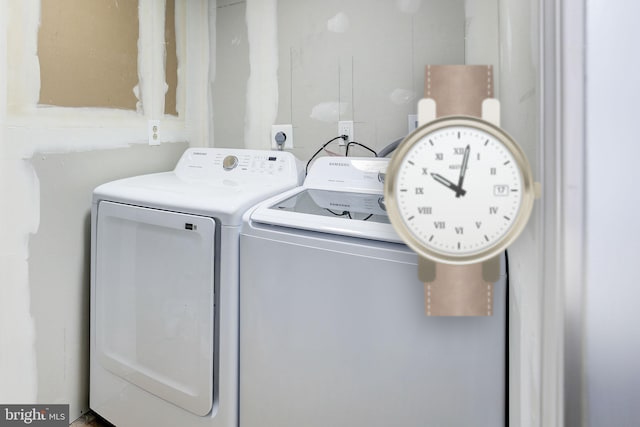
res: 10 h 02 min
